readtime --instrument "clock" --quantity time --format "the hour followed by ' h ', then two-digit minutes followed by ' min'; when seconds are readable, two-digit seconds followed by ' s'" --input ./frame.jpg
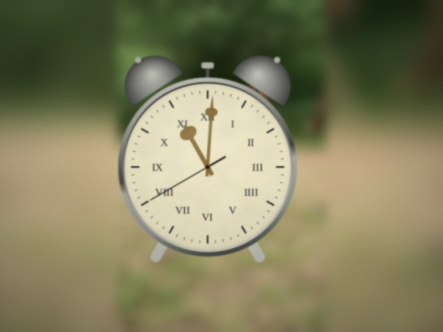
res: 11 h 00 min 40 s
